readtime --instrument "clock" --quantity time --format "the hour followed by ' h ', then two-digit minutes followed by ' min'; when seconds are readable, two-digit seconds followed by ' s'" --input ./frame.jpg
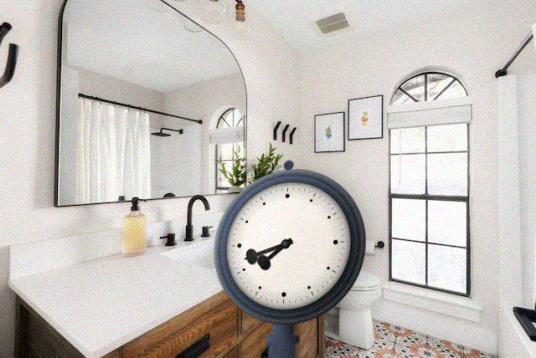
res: 7 h 42 min
